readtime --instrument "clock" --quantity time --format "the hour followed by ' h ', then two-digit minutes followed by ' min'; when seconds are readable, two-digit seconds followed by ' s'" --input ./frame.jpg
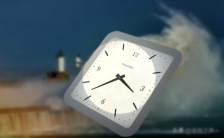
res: 3 h 37 min
